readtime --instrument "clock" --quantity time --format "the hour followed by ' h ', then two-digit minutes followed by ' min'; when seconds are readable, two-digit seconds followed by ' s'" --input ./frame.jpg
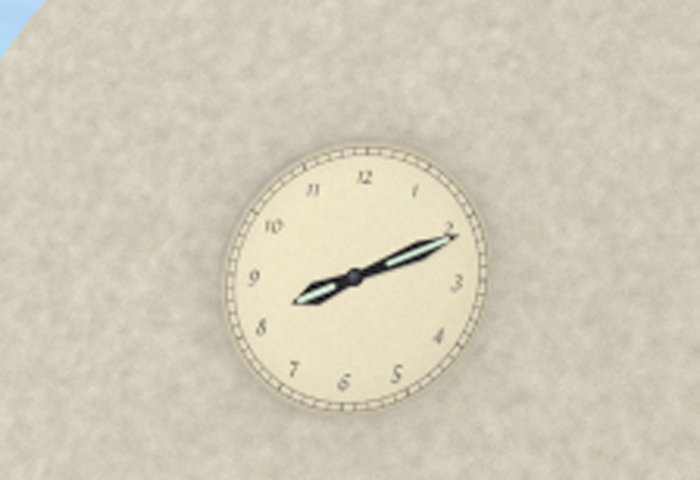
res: 8 h 11 min
